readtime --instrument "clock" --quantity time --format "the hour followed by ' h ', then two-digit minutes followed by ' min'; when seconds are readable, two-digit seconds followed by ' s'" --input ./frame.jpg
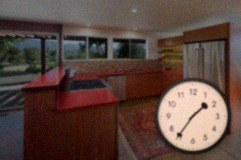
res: 1 h 36 min
